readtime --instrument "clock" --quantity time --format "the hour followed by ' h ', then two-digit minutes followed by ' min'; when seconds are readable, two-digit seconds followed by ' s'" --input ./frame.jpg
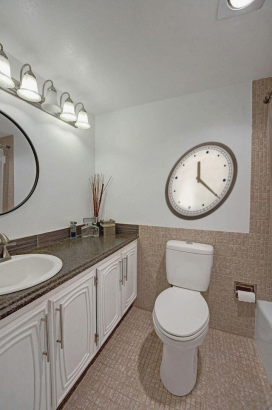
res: 11 h 20 min
